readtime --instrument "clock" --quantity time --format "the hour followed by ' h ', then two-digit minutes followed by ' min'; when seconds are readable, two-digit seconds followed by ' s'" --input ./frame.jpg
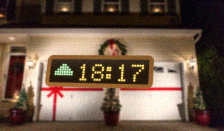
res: 18 h 17 min
